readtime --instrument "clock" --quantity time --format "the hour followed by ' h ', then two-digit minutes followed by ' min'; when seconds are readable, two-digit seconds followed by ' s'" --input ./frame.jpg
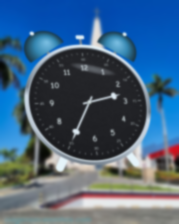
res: 2 h 35 min
